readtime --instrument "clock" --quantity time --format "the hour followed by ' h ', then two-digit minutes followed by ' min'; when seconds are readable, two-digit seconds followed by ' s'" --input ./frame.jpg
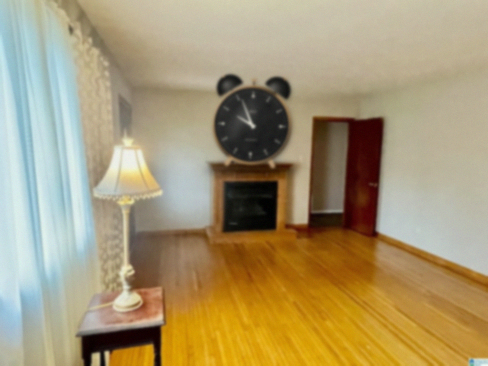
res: 9 h 56 min
